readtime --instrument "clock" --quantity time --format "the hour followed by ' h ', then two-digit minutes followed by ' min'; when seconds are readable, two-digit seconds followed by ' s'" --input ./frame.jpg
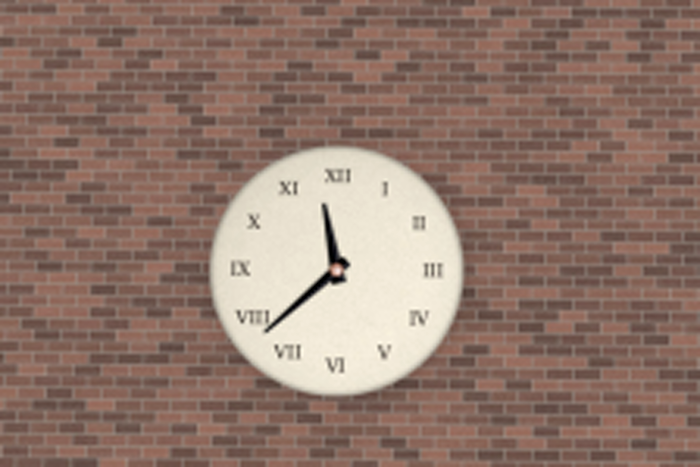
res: 11 h 38 min
